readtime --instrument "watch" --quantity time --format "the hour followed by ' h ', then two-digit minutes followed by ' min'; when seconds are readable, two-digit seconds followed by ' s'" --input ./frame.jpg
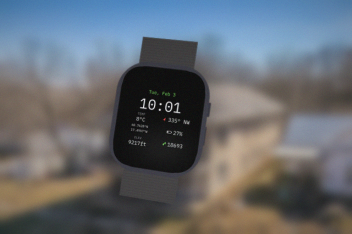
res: 10 h 01 min
